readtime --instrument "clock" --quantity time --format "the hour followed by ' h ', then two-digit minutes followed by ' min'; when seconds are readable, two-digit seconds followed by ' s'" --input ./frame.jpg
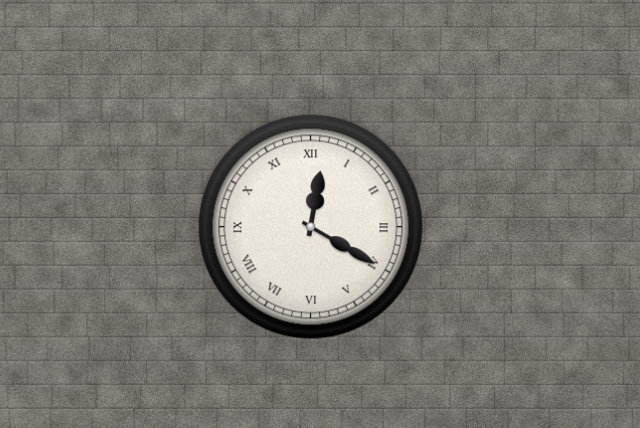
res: 12 h 20 min
